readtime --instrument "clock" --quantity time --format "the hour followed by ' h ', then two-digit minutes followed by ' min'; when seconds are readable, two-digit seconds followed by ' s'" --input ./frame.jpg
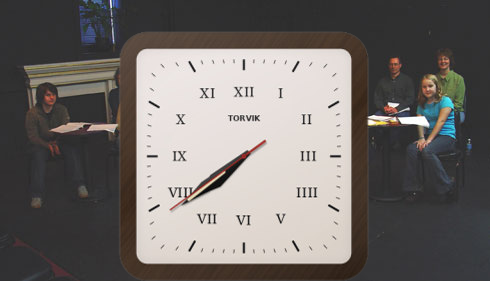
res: 7 h 38 min 39 s
